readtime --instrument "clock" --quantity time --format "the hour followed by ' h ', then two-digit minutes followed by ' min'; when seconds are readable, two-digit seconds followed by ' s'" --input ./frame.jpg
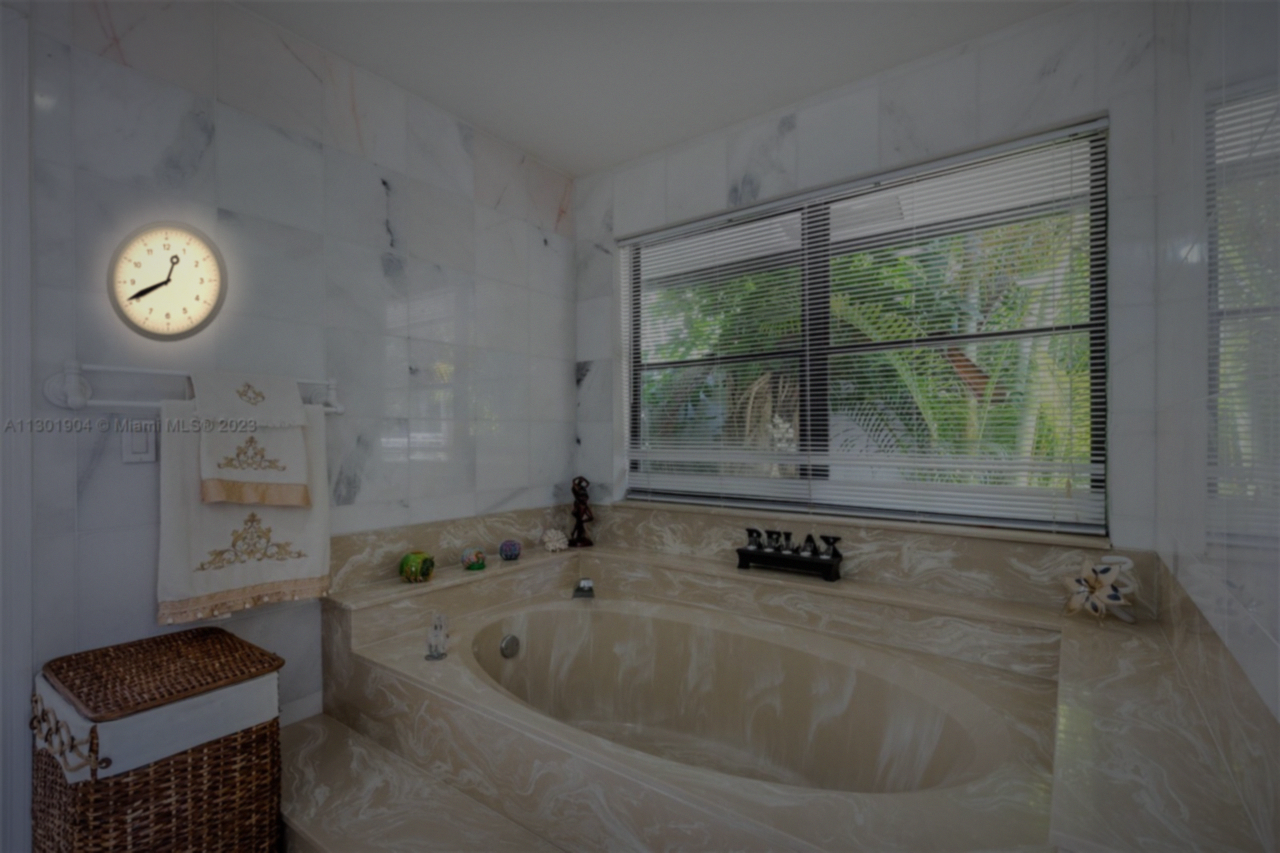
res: 12 h 41 min
